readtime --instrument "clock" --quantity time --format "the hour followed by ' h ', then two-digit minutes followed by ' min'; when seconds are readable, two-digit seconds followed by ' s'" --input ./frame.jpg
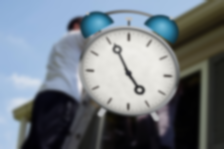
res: 4 h 56 min
